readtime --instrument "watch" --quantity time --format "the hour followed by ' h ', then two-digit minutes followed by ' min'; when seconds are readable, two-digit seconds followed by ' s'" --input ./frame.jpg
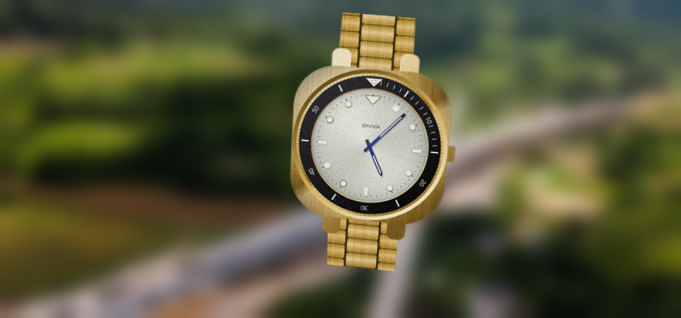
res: 5 h 07 min
